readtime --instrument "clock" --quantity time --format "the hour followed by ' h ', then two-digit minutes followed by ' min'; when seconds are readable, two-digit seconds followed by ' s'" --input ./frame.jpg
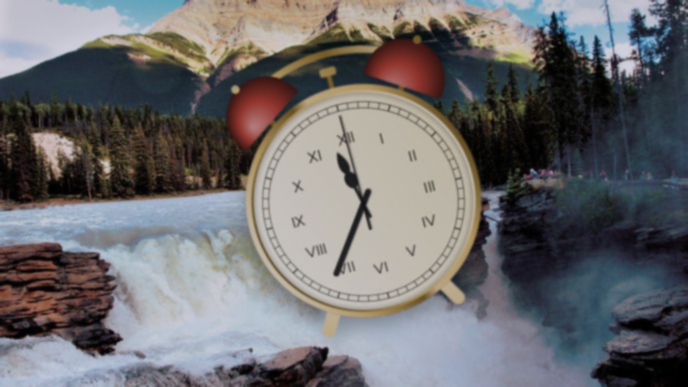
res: 11 h 36 min 00 s
